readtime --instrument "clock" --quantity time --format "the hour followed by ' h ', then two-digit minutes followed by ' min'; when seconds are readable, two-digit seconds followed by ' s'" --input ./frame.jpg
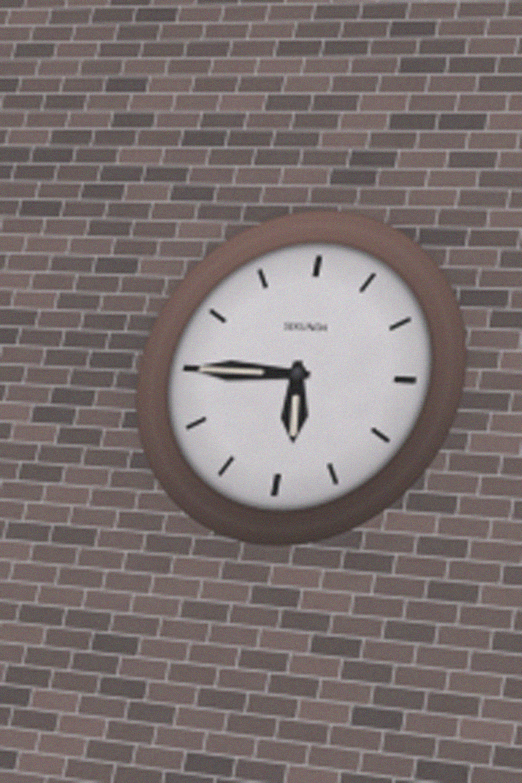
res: 5 h 45 min
